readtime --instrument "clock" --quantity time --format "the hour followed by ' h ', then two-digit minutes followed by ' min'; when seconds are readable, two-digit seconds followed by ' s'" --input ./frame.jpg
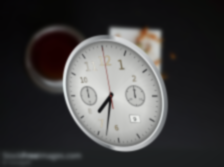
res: 7 h 33 min
